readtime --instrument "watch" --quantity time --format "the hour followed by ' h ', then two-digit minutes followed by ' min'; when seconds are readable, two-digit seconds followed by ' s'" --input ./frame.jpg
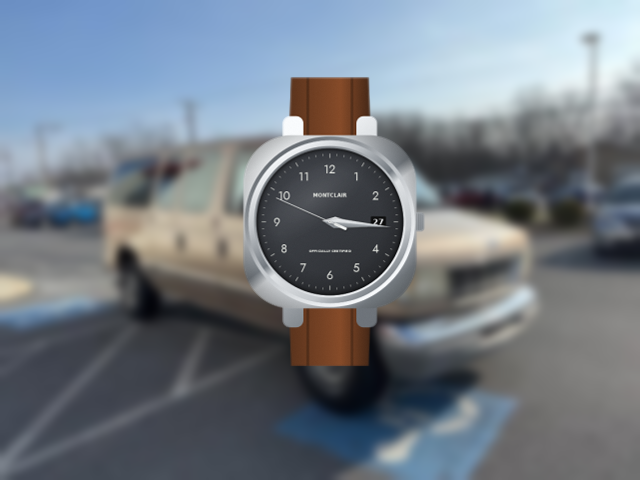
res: 3 h 15 min 49 s
